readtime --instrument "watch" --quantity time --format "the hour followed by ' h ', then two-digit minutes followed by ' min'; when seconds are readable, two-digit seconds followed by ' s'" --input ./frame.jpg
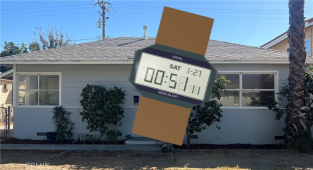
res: 0 h 51 min 11 s
